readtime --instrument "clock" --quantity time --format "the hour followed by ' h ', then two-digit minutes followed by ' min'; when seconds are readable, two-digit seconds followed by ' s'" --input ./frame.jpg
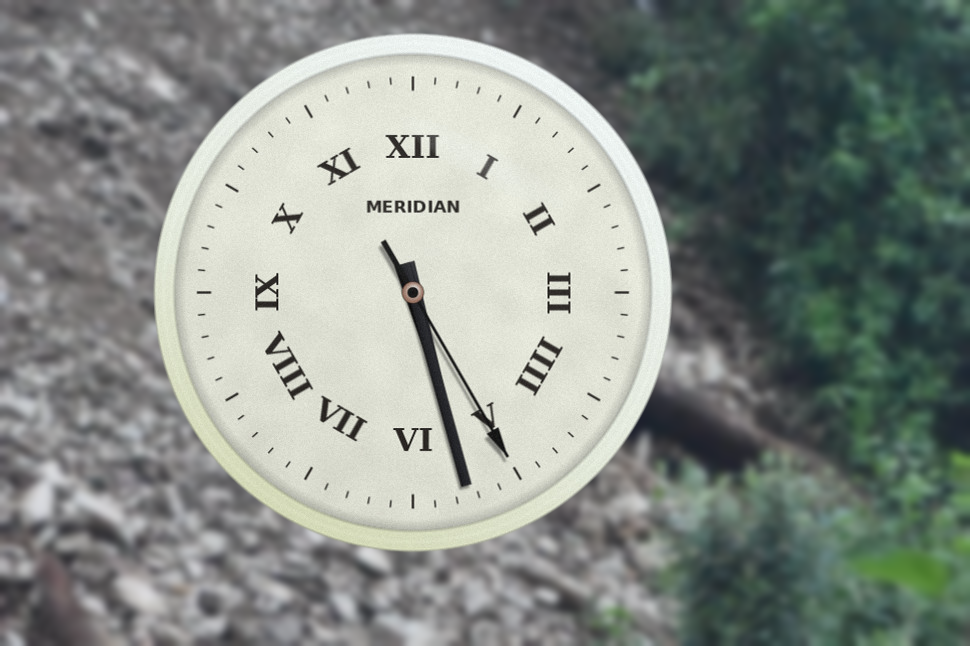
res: 5 h 27 min 25 s
